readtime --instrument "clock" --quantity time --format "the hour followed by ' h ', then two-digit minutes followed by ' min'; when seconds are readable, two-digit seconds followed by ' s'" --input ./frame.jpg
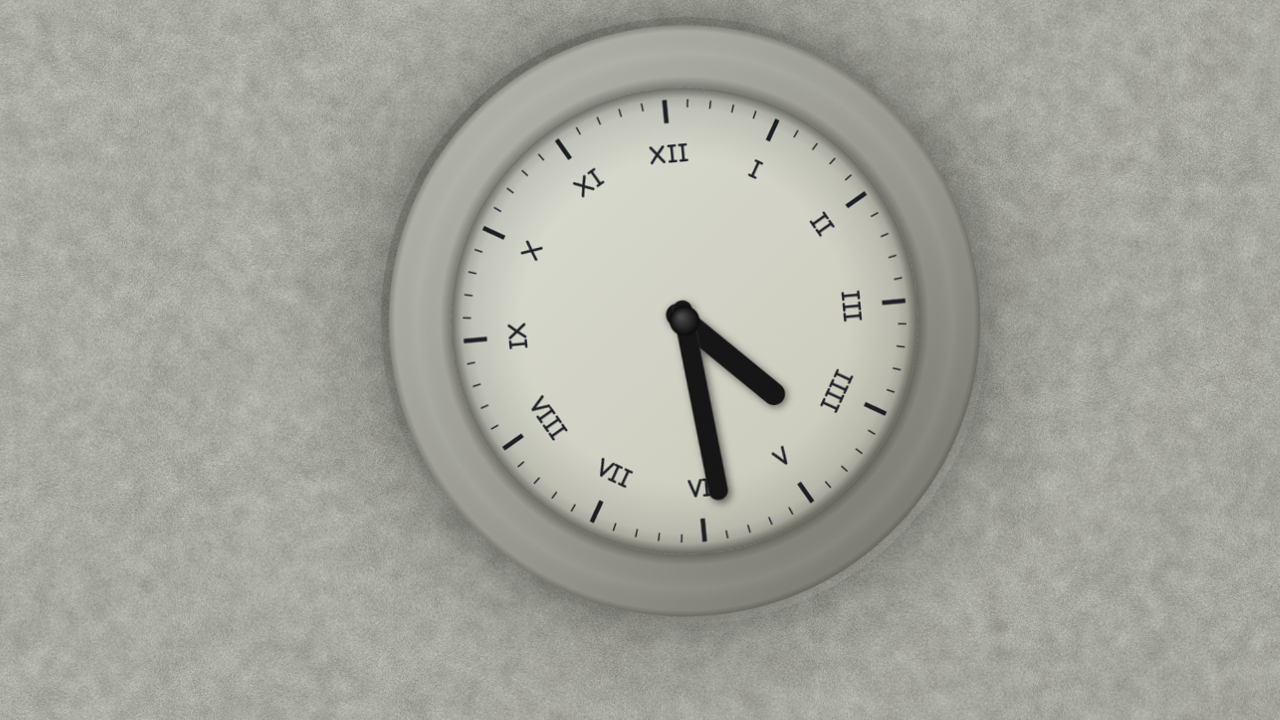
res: 4 h 29 min
